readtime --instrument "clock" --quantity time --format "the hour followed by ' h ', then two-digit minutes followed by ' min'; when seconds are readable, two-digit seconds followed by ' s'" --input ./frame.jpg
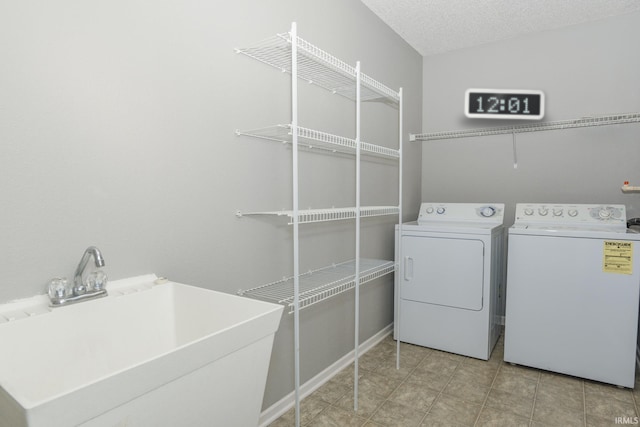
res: 12 h 01 min
